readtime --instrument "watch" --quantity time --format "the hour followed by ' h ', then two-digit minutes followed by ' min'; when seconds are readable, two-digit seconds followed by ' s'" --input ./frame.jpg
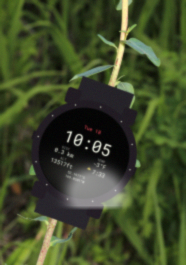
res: 10 h 05 min
